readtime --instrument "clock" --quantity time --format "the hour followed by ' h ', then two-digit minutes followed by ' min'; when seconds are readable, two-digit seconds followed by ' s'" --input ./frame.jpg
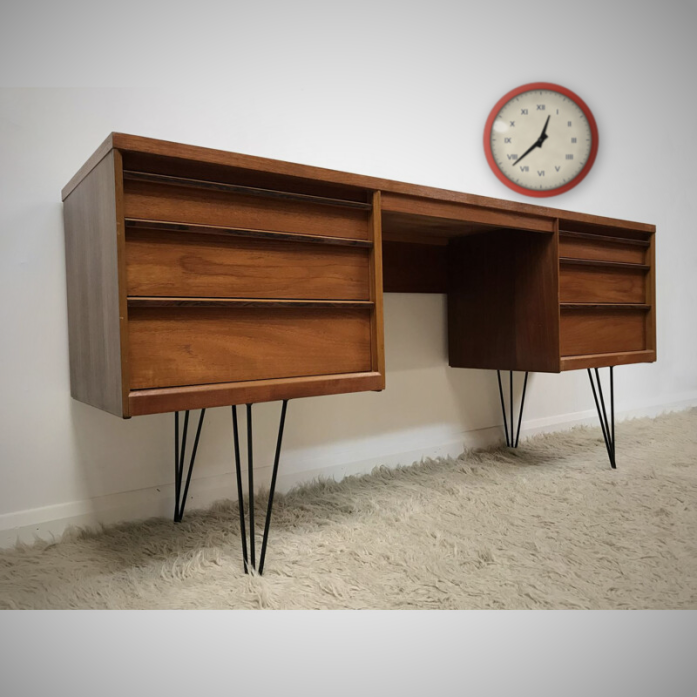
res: 12 h 38 min
